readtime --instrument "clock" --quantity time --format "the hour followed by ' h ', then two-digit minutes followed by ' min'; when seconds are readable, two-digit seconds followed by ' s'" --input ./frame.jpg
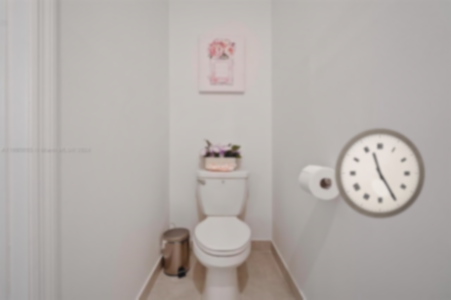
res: 11 h 25 min
